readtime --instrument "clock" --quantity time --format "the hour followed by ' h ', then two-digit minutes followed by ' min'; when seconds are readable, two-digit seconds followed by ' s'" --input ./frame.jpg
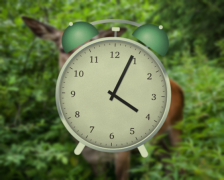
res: 4 h 04 min
